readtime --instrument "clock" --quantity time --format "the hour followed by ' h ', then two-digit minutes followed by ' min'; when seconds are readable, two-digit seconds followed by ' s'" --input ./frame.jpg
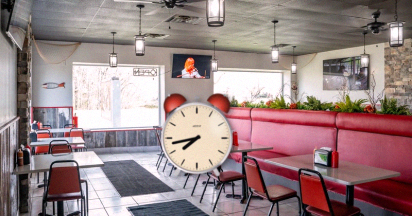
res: 7 h 43 min
